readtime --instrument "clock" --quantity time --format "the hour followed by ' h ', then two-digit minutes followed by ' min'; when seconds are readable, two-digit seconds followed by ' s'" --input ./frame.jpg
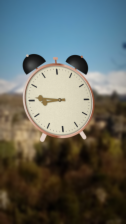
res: 8 h 46 min
